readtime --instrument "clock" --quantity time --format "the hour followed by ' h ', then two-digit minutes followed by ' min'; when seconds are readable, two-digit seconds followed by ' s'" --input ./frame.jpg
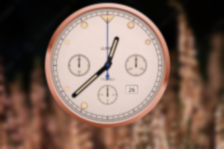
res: 12 h 38 min
